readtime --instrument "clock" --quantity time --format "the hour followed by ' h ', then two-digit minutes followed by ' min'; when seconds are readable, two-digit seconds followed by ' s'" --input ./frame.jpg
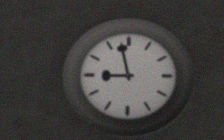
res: 8 h 58 min
